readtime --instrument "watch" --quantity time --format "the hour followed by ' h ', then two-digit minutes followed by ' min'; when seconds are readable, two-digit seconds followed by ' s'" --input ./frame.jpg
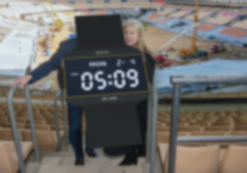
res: 5 h 09 min
